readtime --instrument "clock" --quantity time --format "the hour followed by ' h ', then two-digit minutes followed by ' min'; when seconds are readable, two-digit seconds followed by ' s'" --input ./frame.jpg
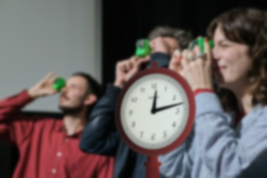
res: 12 h 13 min
